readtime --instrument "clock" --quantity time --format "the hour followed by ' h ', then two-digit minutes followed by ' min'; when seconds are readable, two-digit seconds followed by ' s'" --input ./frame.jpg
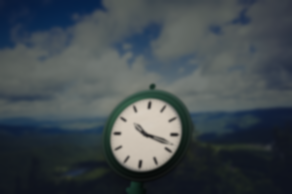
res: 10 h 18 min
